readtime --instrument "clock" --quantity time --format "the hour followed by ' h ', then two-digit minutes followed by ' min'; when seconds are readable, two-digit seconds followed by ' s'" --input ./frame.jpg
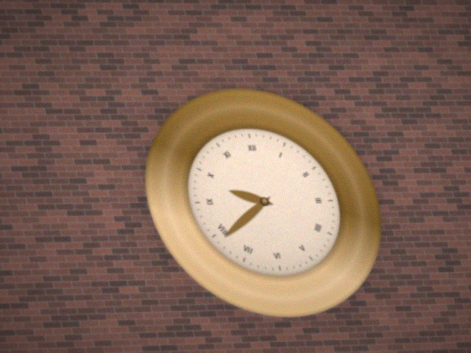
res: 9 h 39 min
